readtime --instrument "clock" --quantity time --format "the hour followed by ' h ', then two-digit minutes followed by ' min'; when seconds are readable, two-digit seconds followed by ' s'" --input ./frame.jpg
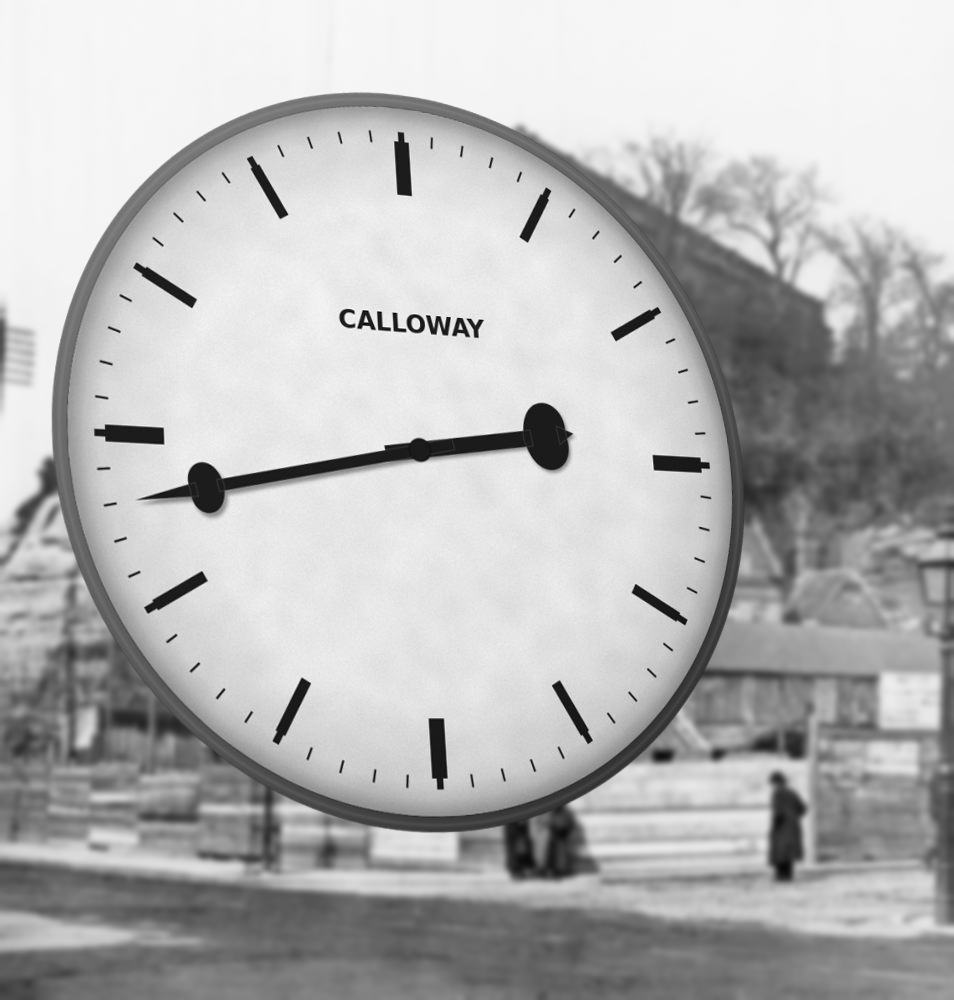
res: 2 h 43 min
